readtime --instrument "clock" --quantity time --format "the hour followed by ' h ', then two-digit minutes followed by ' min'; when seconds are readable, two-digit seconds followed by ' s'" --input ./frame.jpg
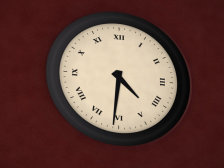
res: 4 h 31 min
